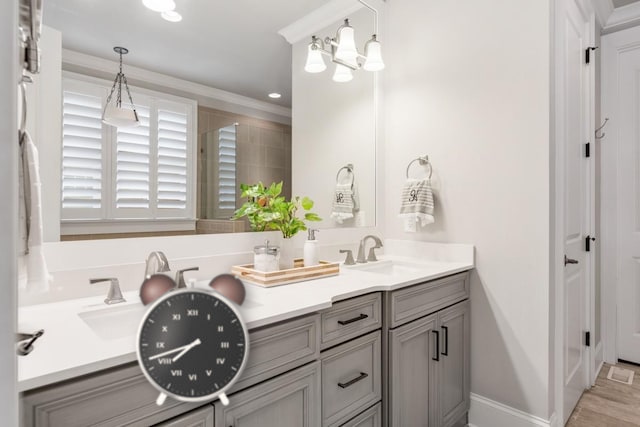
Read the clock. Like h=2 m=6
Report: h=7 m=42
